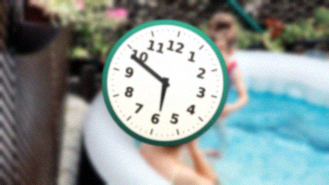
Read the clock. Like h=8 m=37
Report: h=5 m=49
